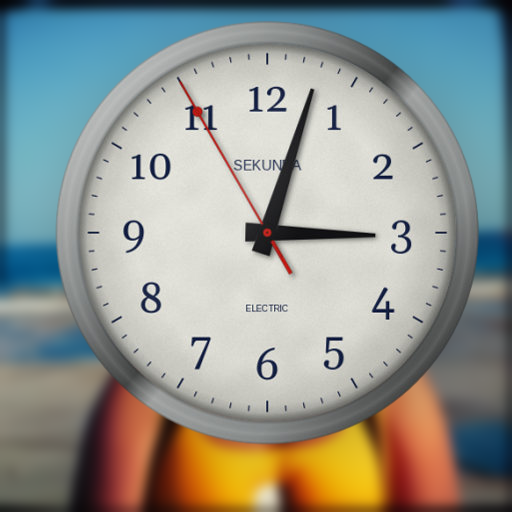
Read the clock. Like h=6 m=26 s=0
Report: h=3 m=2 s=55
